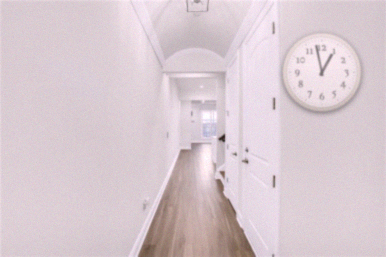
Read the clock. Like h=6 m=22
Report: h=12 m=58
